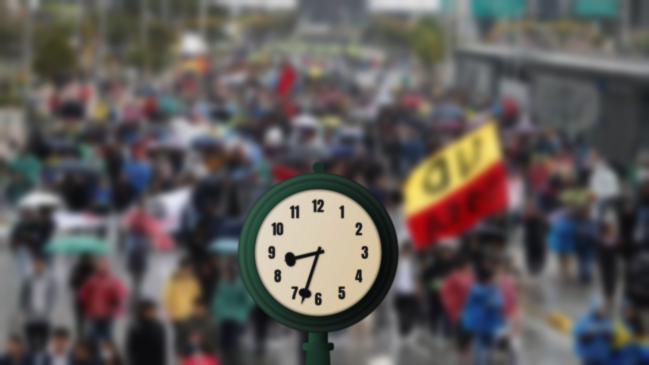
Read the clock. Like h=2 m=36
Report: h=8 m=33
